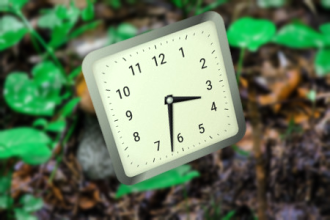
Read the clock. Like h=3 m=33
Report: h=3 m=32
